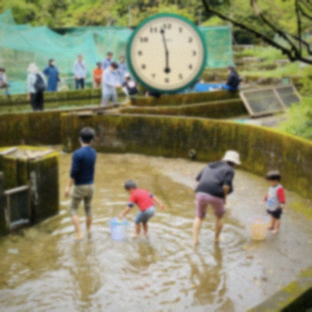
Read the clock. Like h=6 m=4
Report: h=5 m=58
